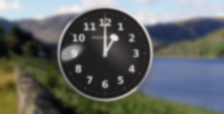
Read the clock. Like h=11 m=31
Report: h=1 m=0
